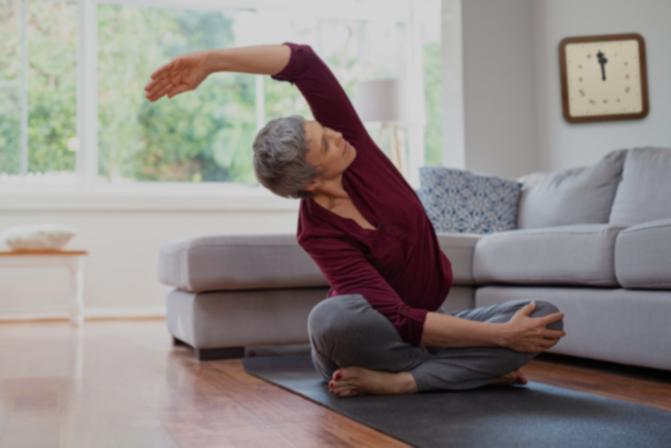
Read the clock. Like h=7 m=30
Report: h=11 m=59
